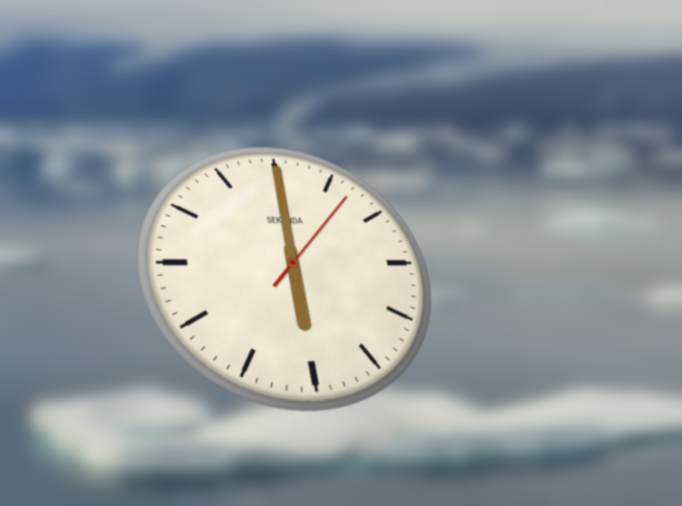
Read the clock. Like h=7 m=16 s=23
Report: h=6 m=0 s=7
